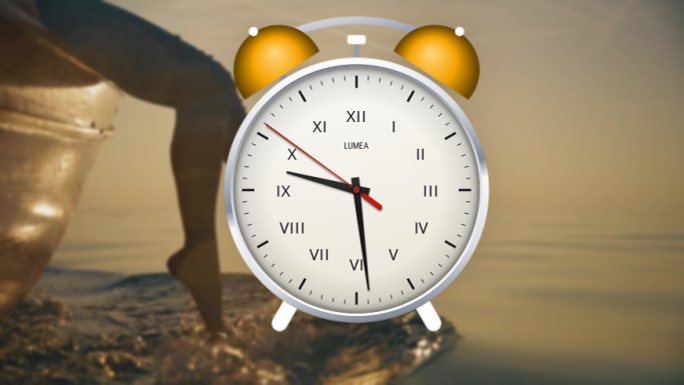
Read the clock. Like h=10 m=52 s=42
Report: h=9 m=28 s=51
